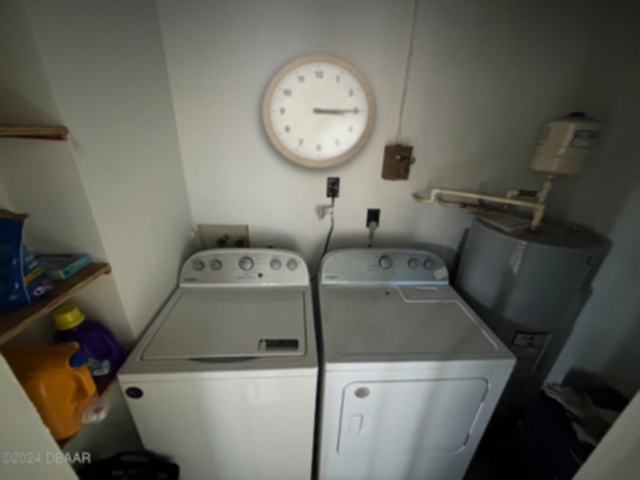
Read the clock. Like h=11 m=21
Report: h=3 m=15
